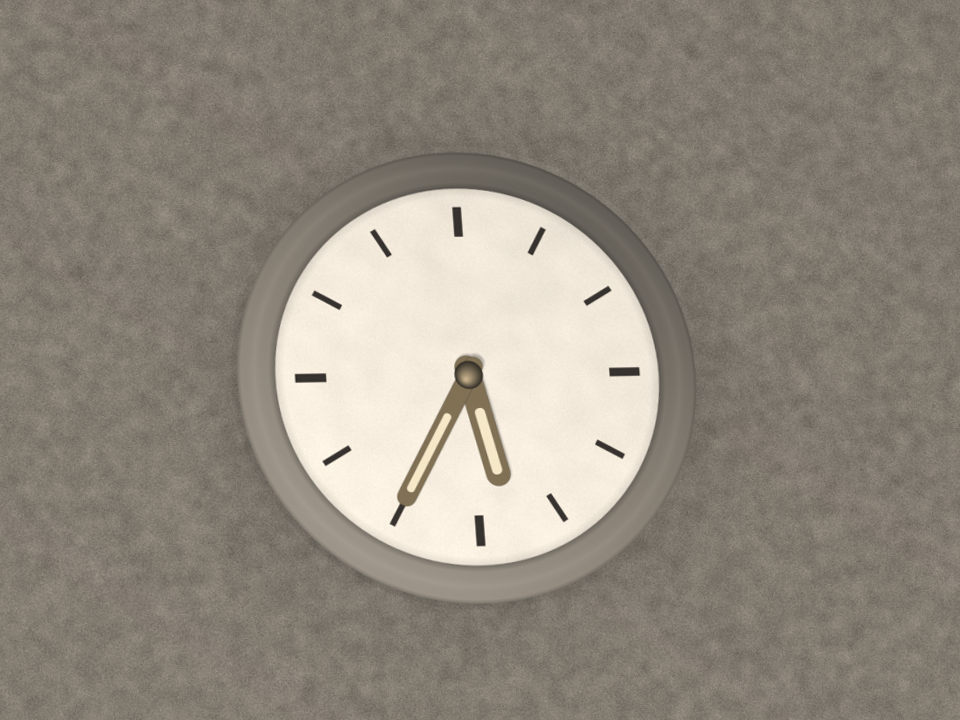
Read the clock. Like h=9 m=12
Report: h=5 m=35
